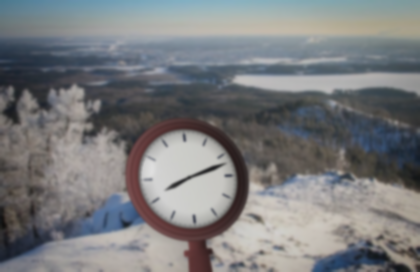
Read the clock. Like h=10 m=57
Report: h=8 m=12
